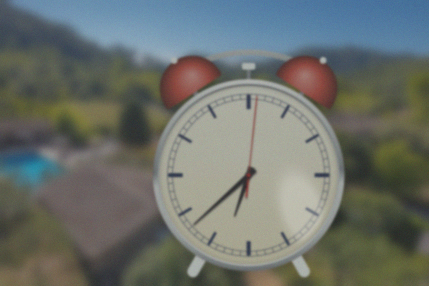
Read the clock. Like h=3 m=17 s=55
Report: h=6 m=38 s=1
